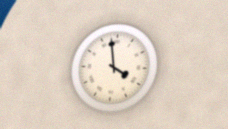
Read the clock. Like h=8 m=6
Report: h=3 m=58
